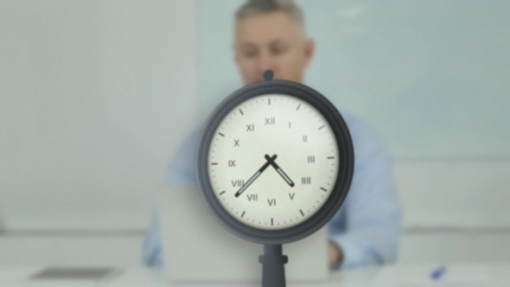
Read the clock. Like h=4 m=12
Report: h=4 m=38
